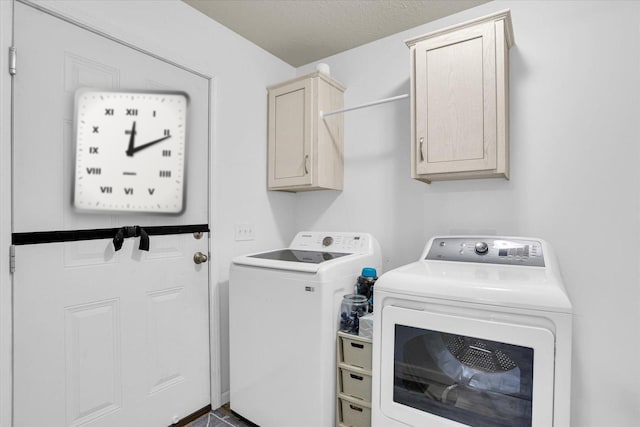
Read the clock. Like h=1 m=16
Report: h=12 m=11
